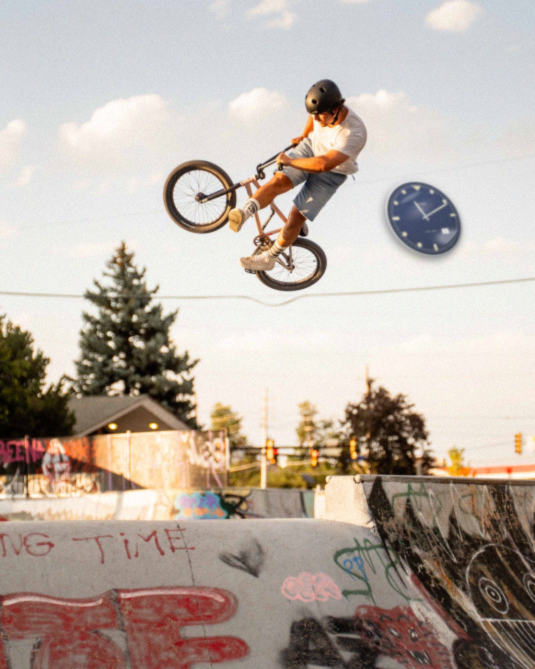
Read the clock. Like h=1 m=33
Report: h=11 m=11
